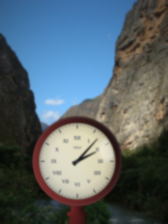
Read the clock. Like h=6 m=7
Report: h=2 m=7
